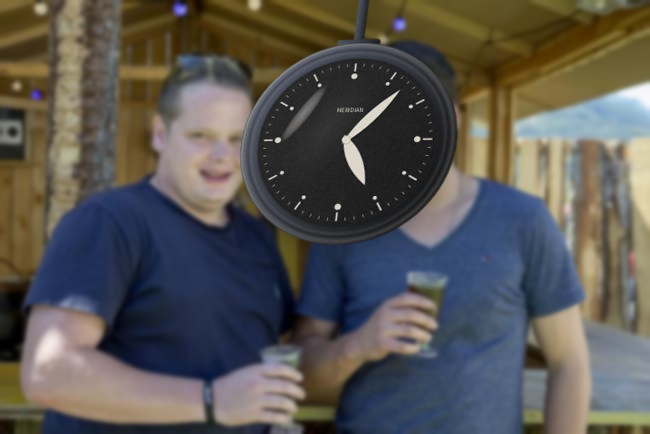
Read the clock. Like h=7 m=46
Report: h=5 m=7
